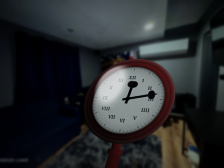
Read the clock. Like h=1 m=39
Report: h=12 m=13
